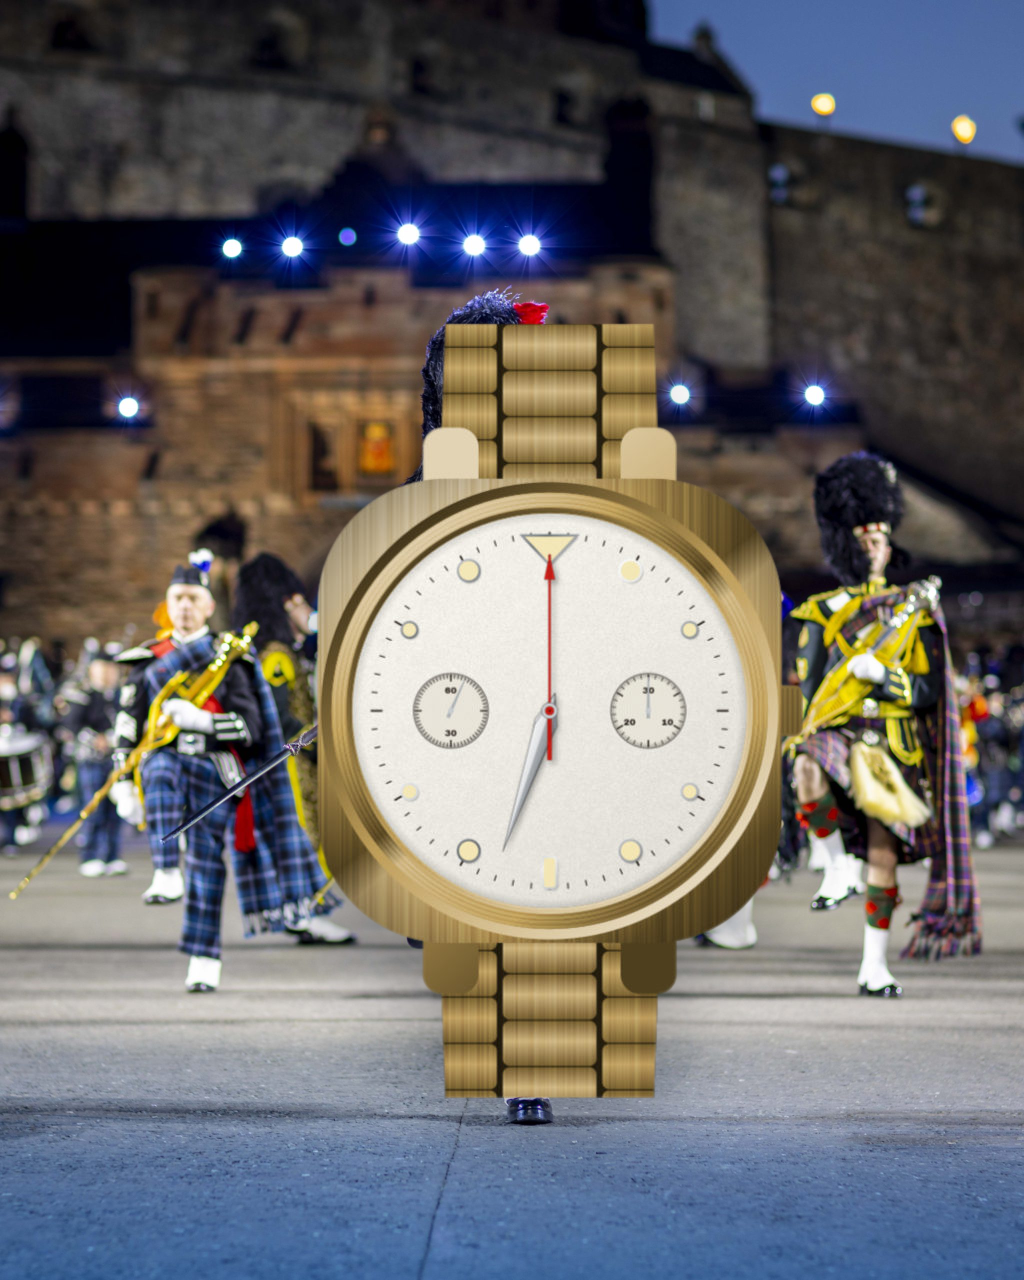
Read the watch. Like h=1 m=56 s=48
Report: h=6 m=33 s=4
